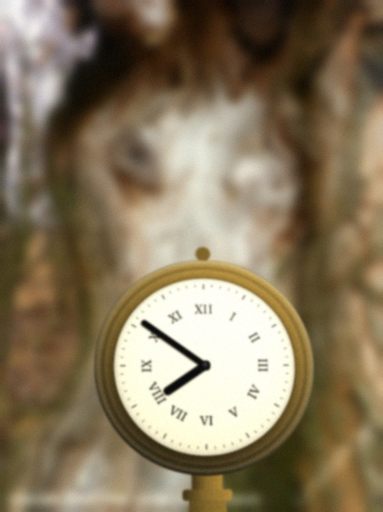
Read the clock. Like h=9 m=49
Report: h=7 m=51
